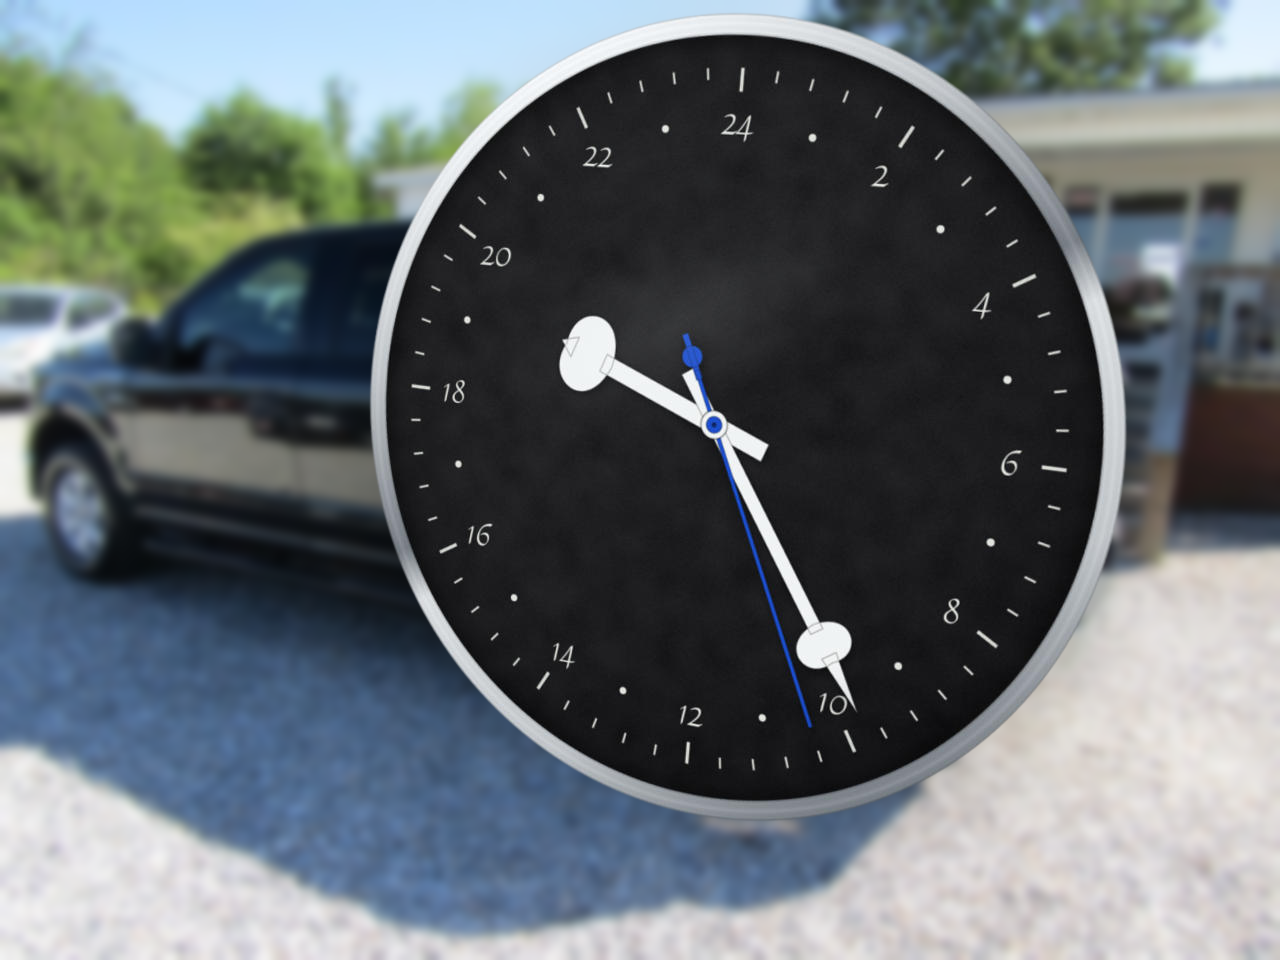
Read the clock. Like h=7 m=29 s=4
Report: h=19 m=24 s=26
